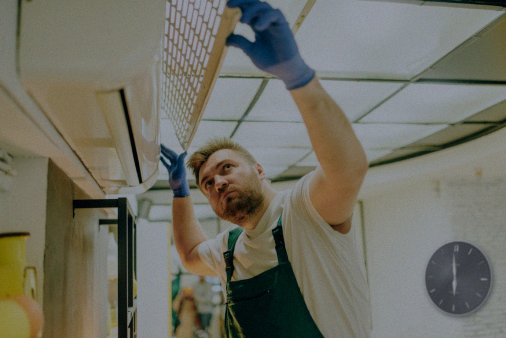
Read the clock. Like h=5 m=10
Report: h=5 m=59
